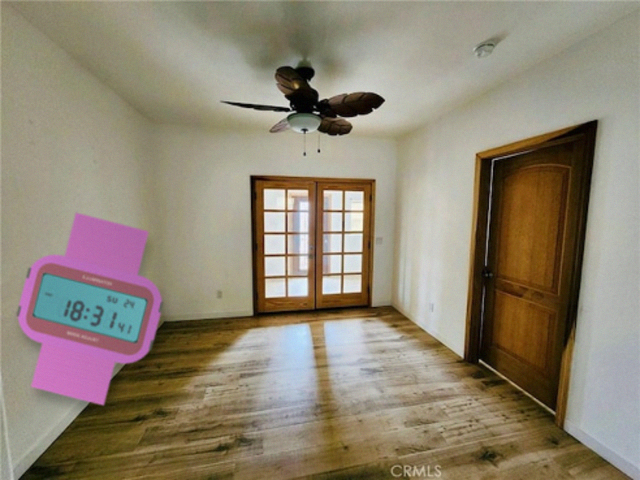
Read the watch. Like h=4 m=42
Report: h=18 m=31
